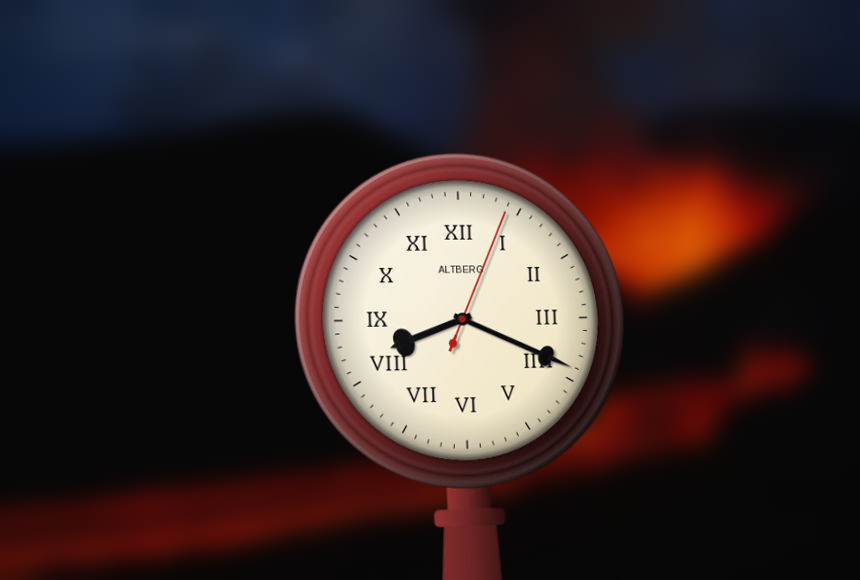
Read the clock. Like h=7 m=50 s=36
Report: h=8 m=19 s=4
